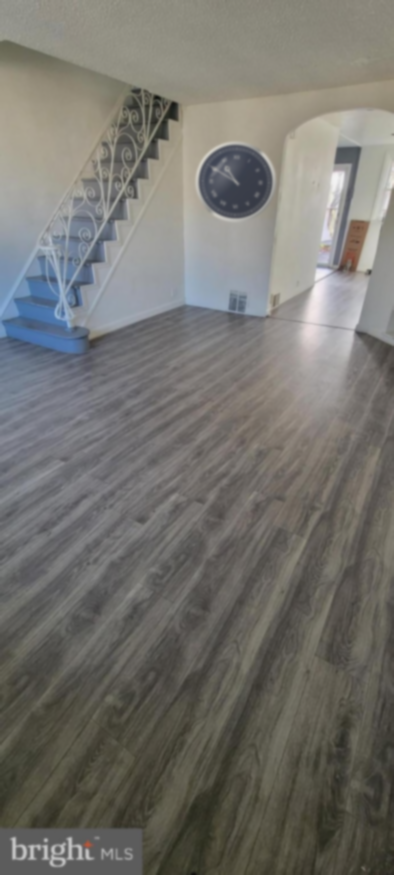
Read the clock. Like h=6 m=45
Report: h=10 m=50
